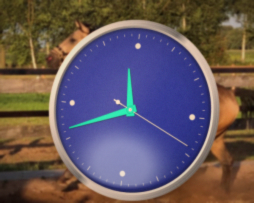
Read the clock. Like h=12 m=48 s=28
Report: h=11 m=41 s=19
